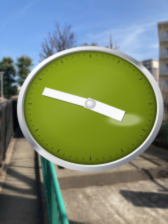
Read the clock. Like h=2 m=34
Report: h=3 m=48
